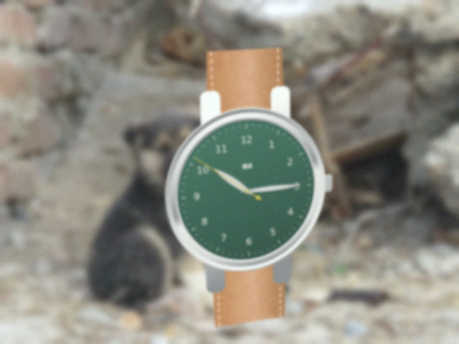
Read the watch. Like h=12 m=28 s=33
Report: h=10 m=14 s=51
